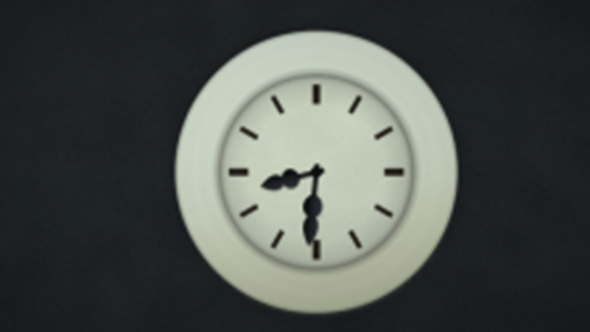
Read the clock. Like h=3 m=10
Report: h=8 m=31
